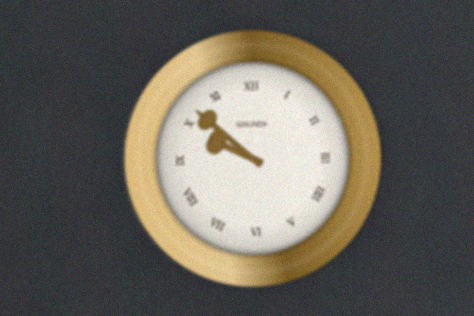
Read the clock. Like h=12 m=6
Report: h=9 m=52
